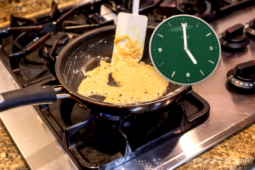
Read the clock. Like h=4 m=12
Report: h=5 m=0
